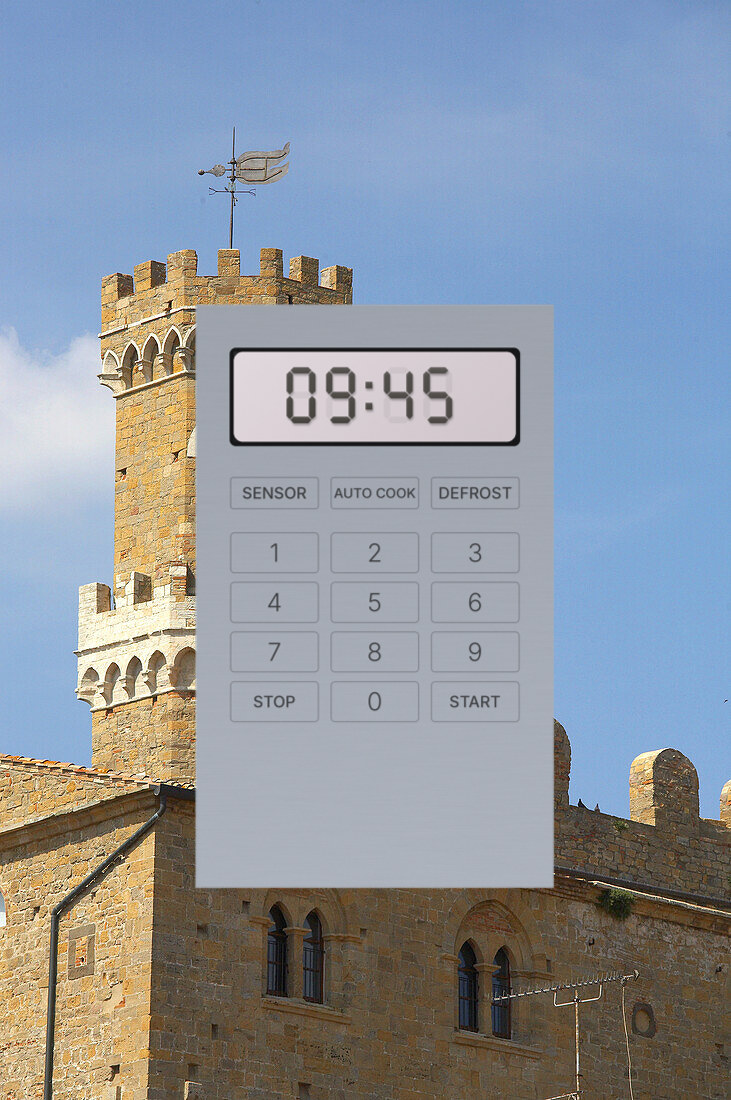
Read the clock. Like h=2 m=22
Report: h=9 m=45
